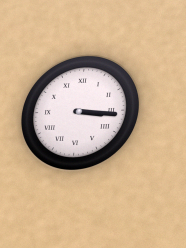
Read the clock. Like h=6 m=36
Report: h=3 m=16
